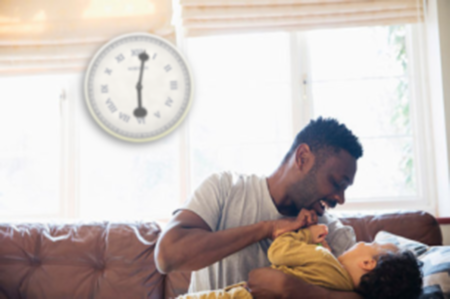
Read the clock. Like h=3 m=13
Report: h=6 m=2
